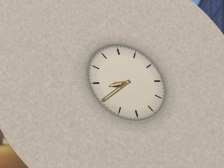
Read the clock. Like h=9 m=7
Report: h=8 m=40
